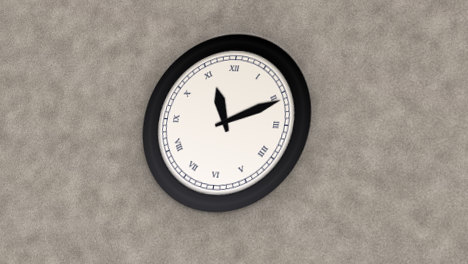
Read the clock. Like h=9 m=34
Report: h=11 m=11
